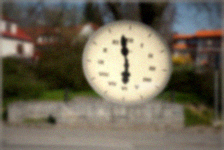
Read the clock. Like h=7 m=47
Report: h=5 m=58
